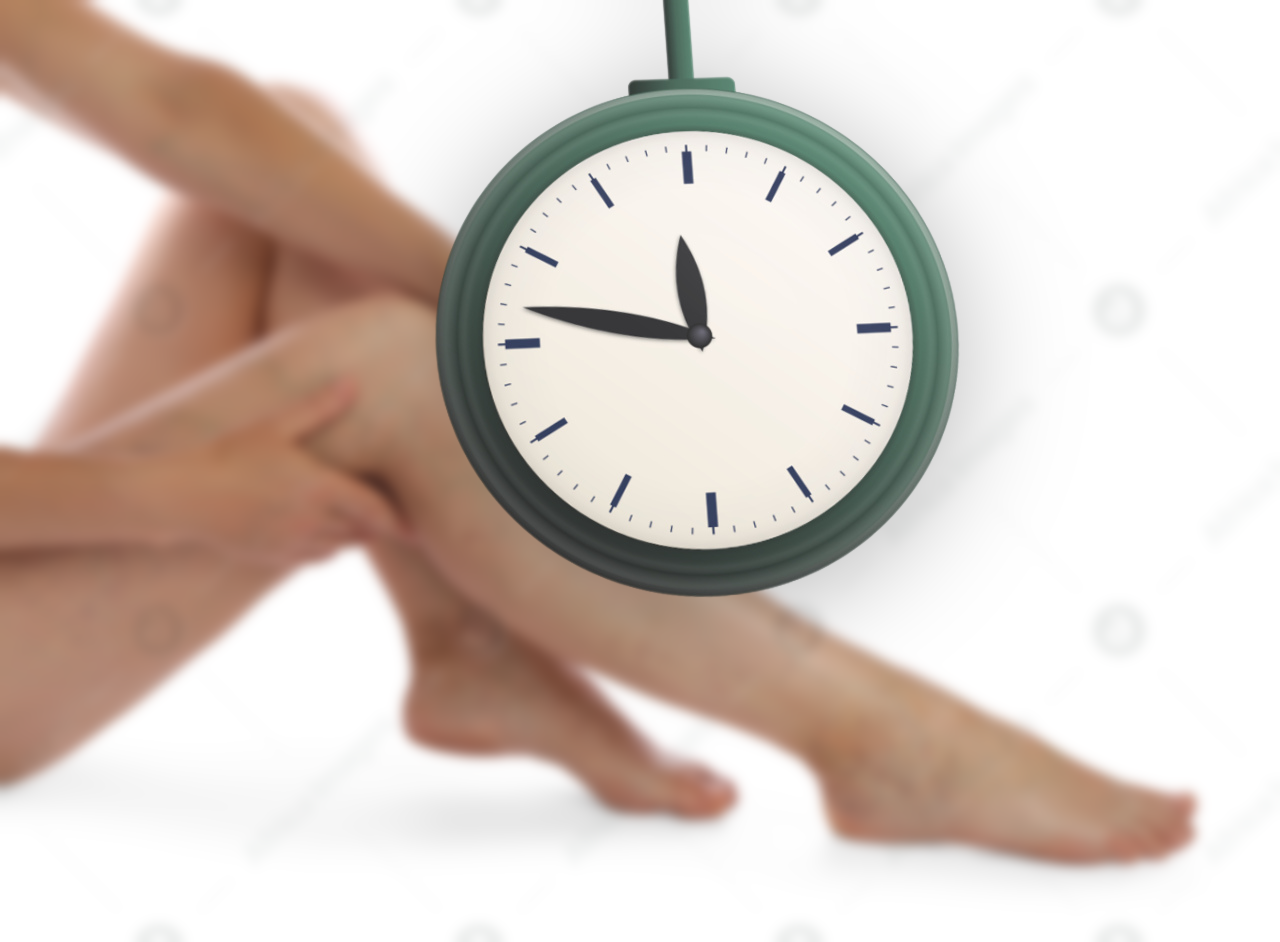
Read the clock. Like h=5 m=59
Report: h=11 m=47
